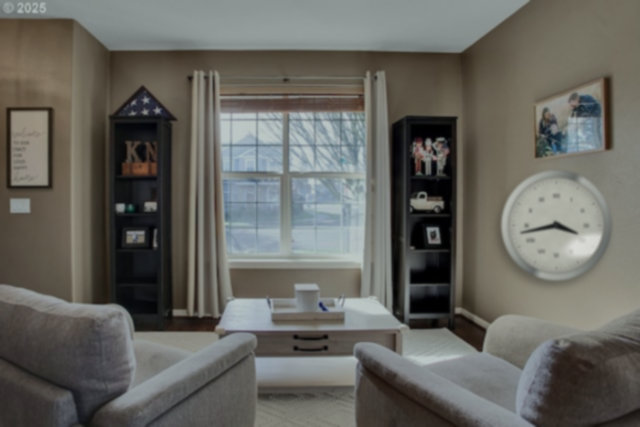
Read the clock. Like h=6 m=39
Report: h=3 m=43
